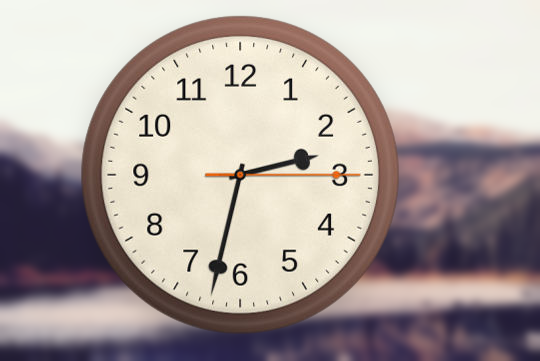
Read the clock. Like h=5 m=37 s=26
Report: h=2 m=32 s=15
